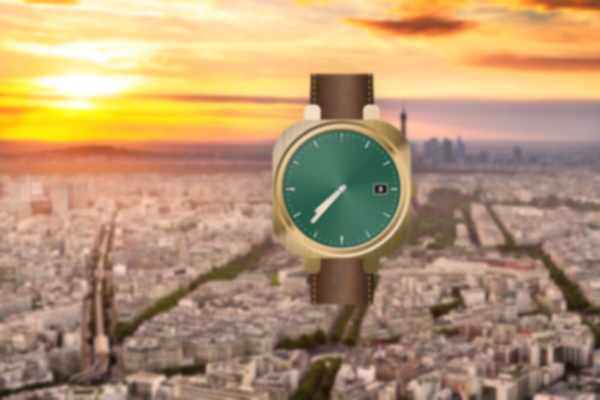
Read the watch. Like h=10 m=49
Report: h=7 m=37
